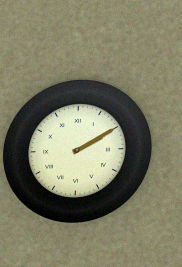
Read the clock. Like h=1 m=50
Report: h=2 m=10
